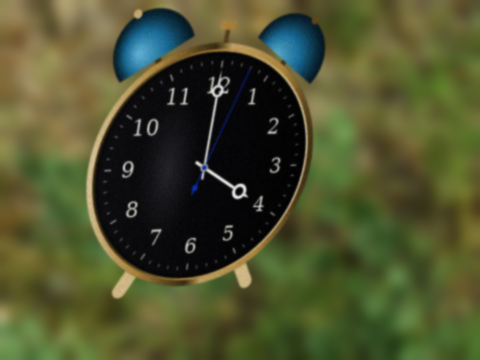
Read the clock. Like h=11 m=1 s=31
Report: h=4 m=0 s=3
